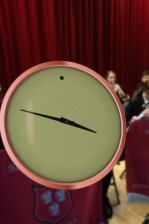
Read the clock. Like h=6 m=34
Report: h=3 m=48
